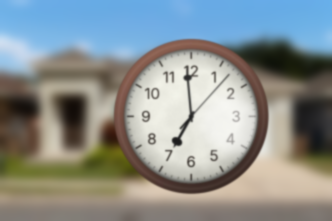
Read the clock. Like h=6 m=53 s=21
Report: h=6 m=59 s=7
